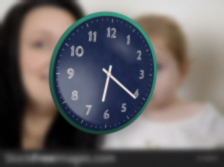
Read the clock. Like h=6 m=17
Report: h=6 m=21
